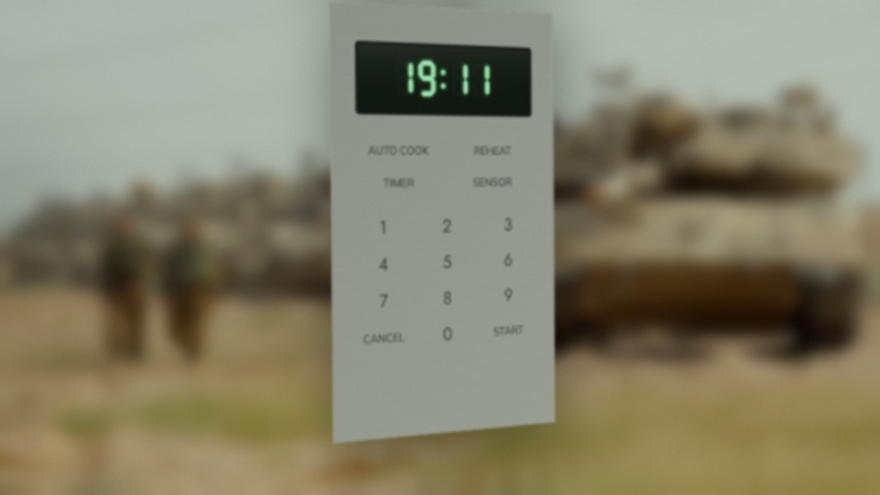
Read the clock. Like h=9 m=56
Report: h=19 m=11
